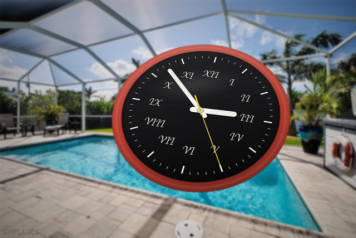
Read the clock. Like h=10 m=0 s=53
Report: h=2 m=52 s=25
